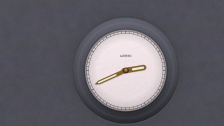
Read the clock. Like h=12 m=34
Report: h=2 m=41
